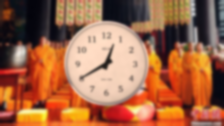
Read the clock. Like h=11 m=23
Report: h=12 m=40
